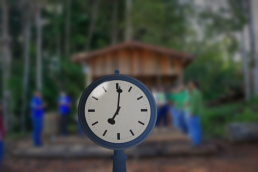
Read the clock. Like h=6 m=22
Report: h=7 m=1
